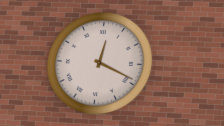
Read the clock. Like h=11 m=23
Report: h=12 m=19
